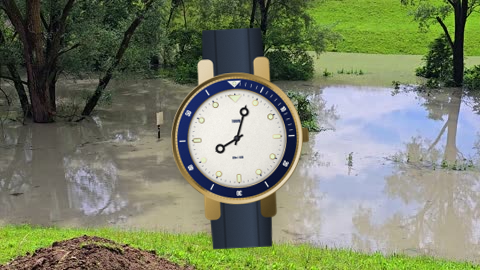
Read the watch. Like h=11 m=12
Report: h=8 m=3
